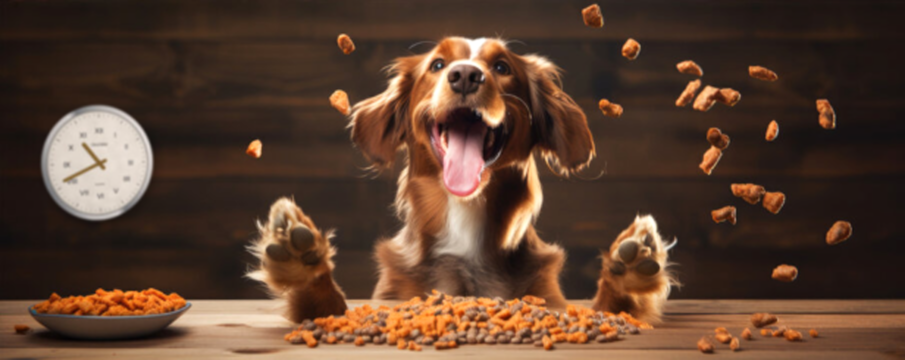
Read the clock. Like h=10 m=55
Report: h=10 m=41
